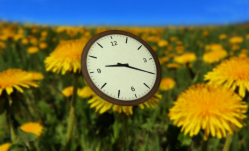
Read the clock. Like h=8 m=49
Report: h=9 m=20
